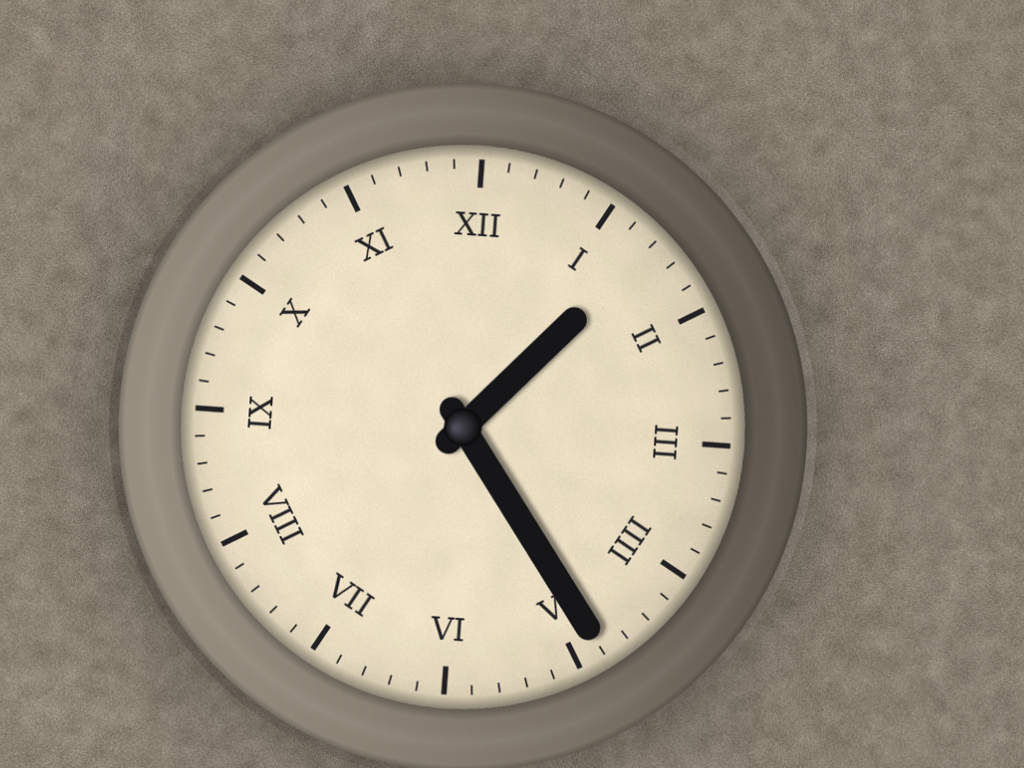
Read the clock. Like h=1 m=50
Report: h=1 m=24
